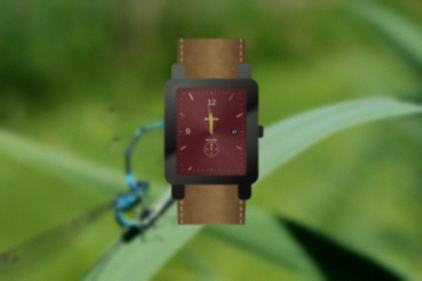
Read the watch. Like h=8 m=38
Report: h=11 m=59
